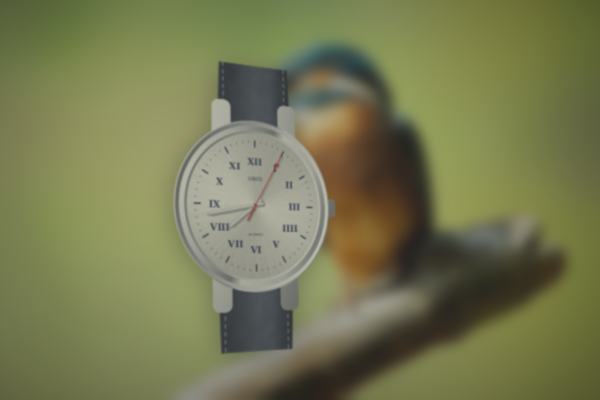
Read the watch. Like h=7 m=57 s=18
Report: h=7 m=43 s=5
